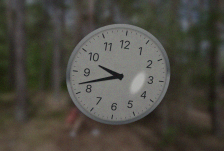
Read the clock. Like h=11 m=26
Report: h=9 m=42
